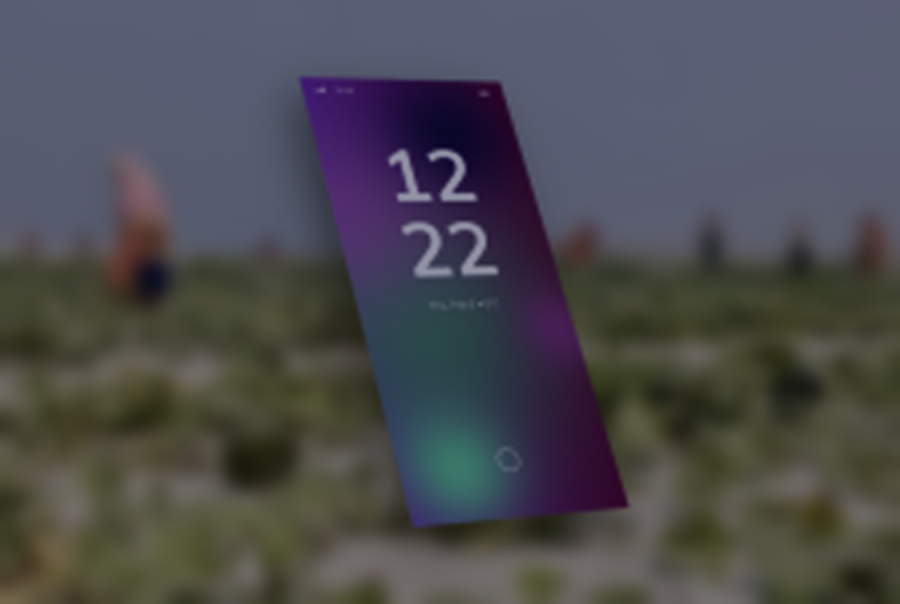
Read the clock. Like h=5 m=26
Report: h=12 m=22
